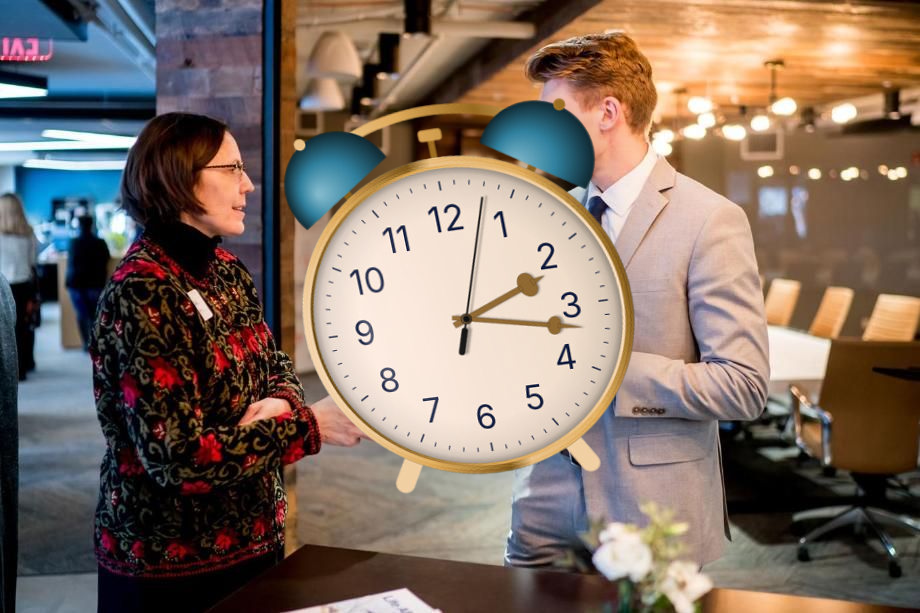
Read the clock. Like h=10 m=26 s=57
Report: h=2 m=17 s=3
